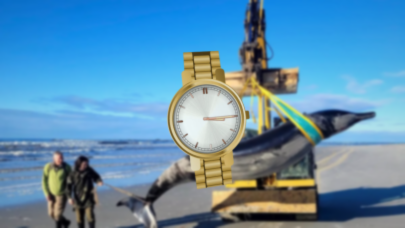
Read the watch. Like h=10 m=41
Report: h=3 m=15
